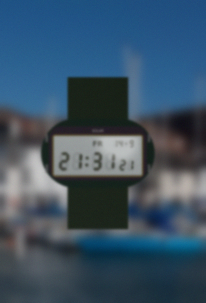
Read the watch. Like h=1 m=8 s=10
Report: h=21 m=31 s=21
